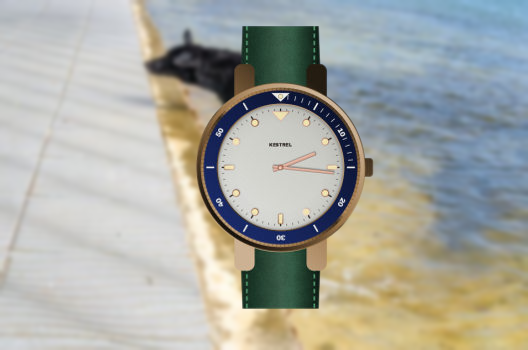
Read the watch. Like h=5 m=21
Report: h=2 m=16
